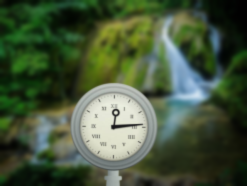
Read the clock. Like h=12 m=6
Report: h=12 m=14
